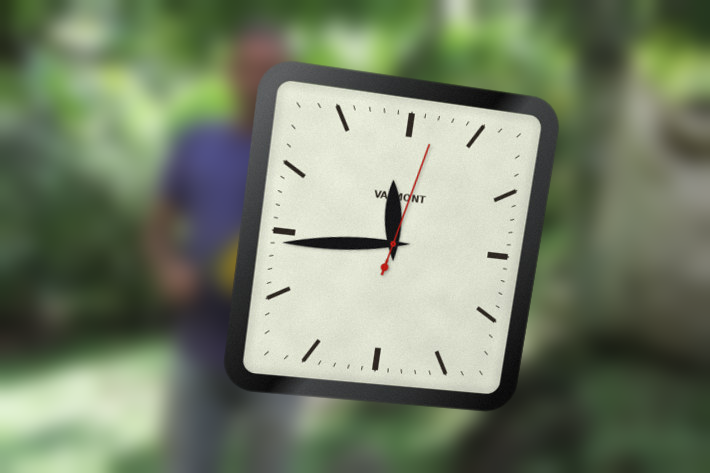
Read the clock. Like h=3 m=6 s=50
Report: h=11 m=44 s=2
